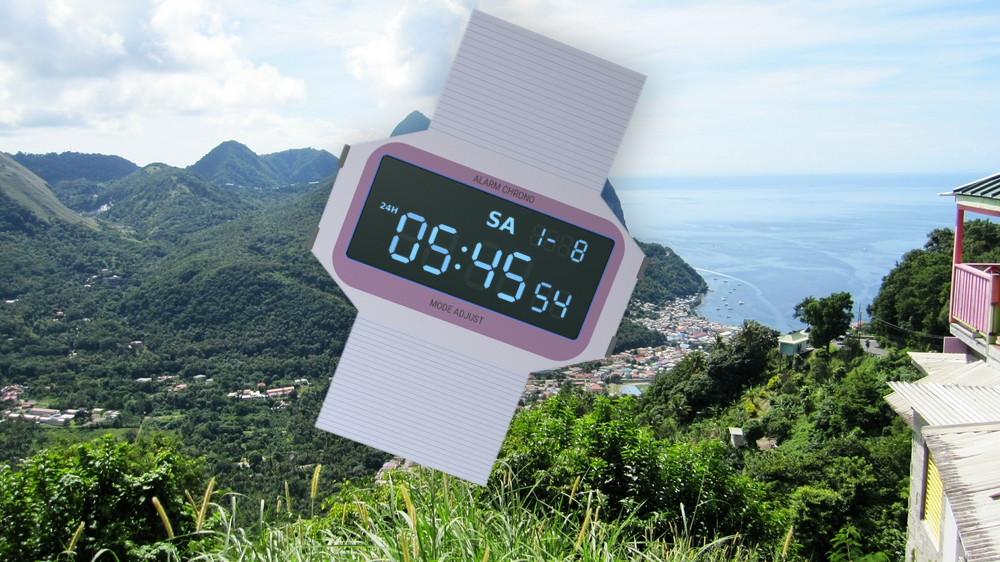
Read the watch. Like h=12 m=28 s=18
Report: h=5 m=45 s=54
